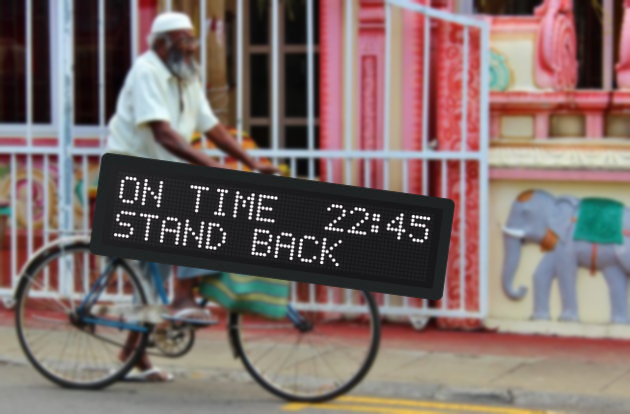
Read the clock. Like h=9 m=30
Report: h=22 m=45
